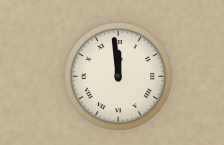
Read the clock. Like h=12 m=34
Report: h=11 m=59
